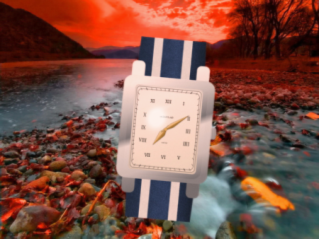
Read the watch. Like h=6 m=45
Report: h=7 m=9
